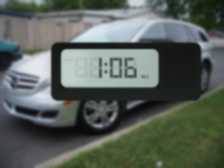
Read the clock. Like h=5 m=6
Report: h=1 m=6
